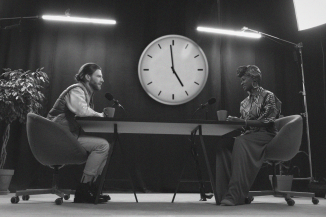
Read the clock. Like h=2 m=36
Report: h=4 m=59
